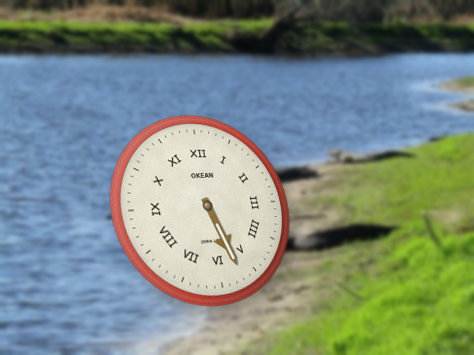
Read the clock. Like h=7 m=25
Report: h=5 m=27
